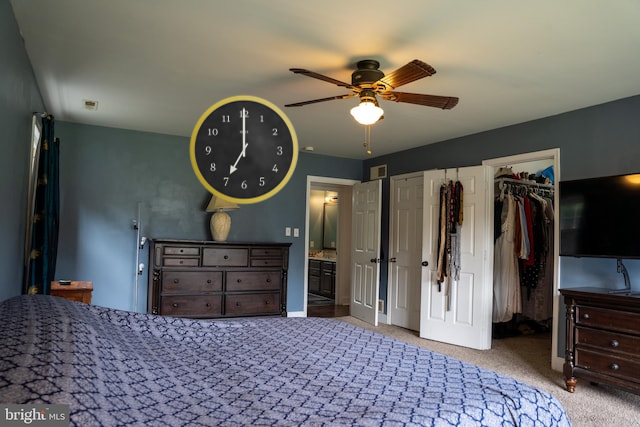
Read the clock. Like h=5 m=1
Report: h=7 m=0
